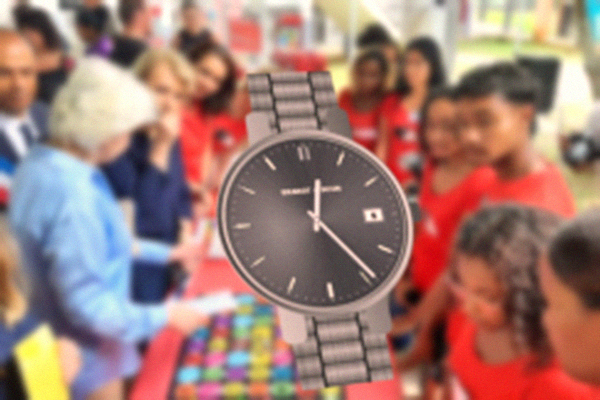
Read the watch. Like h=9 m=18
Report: h=12 m=24
